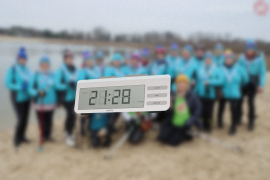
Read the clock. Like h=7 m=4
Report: h=21 m=28
